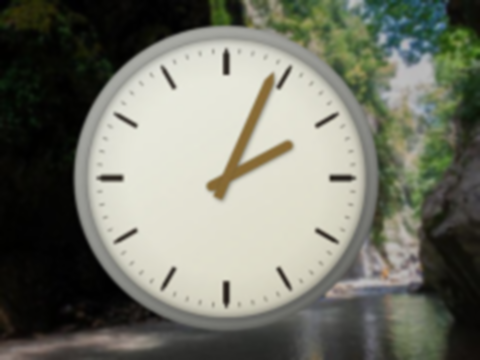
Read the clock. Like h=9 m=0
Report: h=2 m=4
